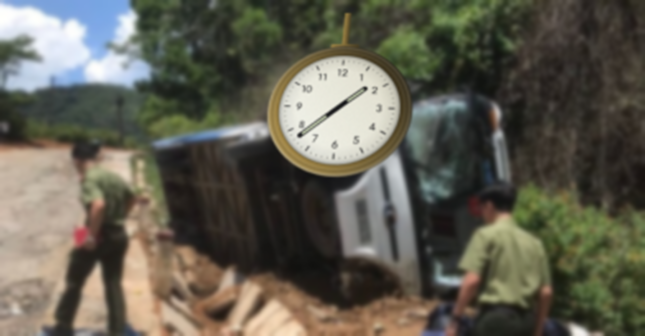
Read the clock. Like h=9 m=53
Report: h=1 m=38
